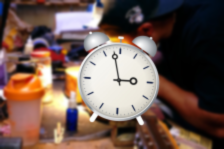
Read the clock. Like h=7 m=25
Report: h=2 m=58
